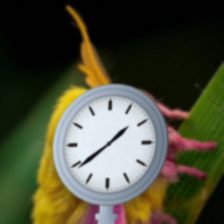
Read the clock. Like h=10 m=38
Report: h=1 m=39
